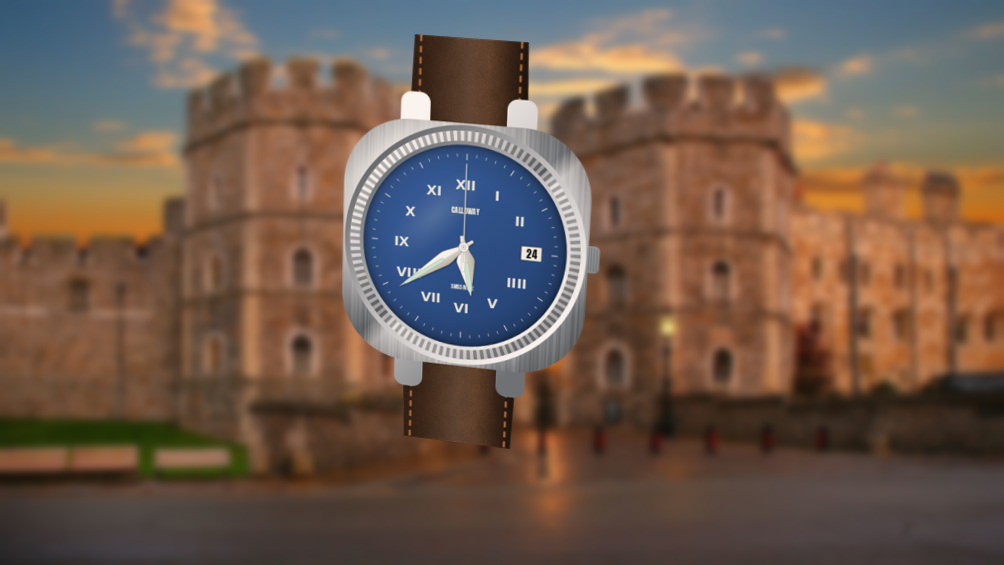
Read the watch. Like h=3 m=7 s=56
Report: h=5 m=39 s=0
